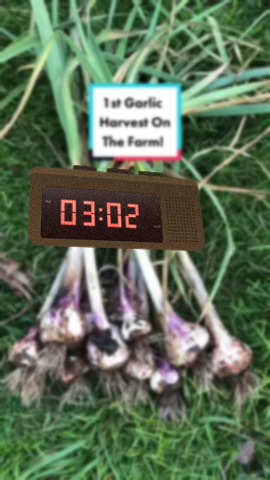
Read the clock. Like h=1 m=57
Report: h=3 m=2
